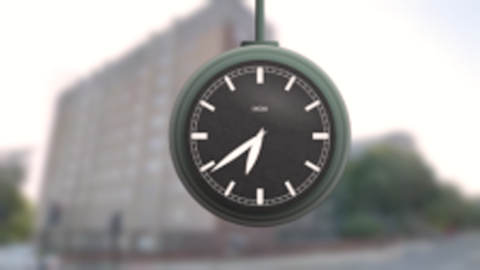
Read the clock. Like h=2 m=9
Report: h=6 m=39
